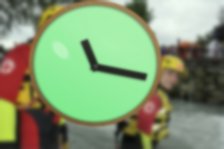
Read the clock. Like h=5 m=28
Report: h=11 m=17
